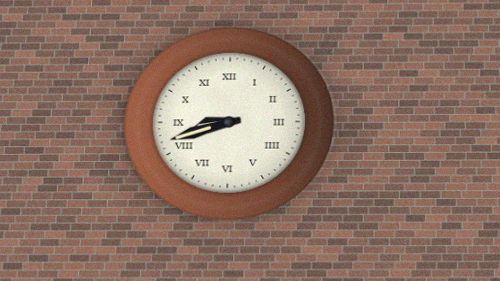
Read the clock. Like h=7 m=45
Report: h=8 m=42
